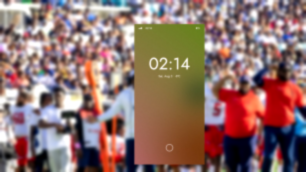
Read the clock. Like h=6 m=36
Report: h=2 m=14
